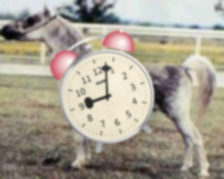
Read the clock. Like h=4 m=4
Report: h=9 m=3
